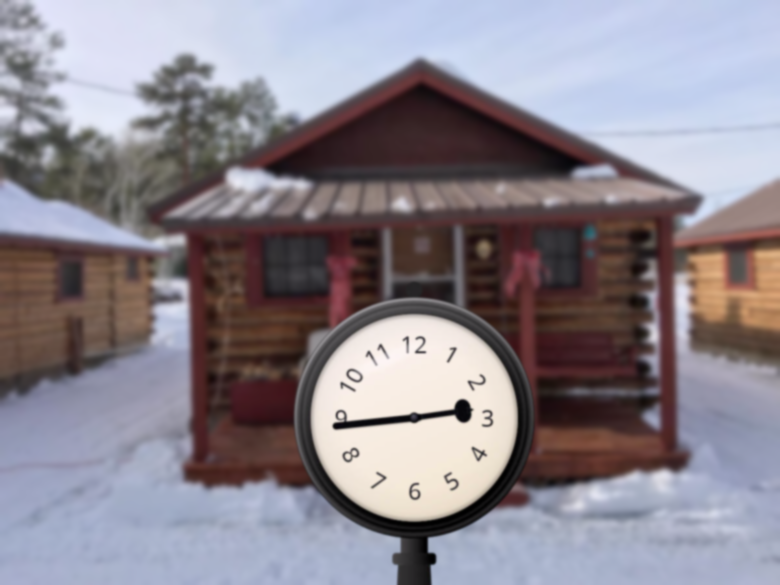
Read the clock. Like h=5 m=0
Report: h=2 m=44
